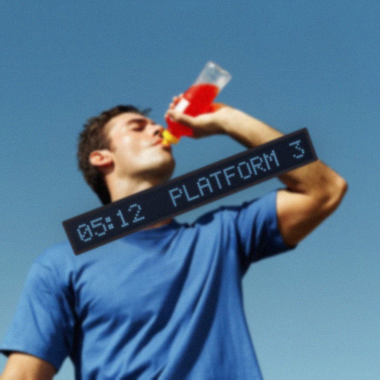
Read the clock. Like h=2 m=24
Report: h=5 m=12
